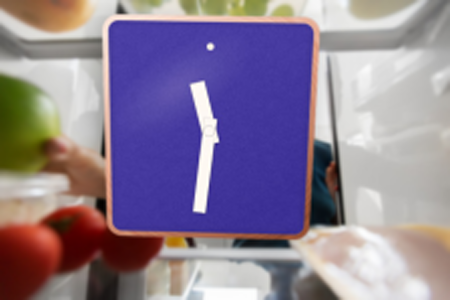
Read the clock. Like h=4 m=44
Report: h=11 m=31
